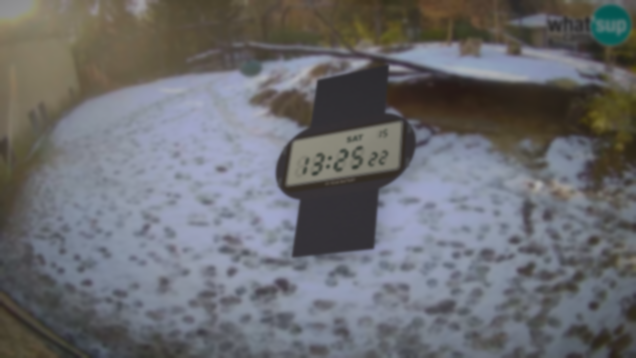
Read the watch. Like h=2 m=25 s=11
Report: h=13 m=25 s=22
